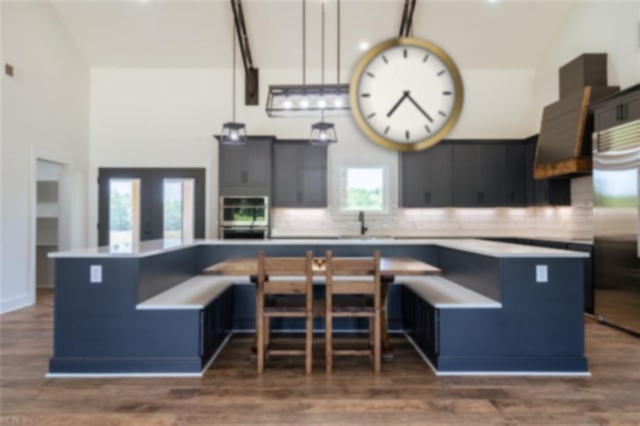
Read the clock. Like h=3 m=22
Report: h=7 m=23
